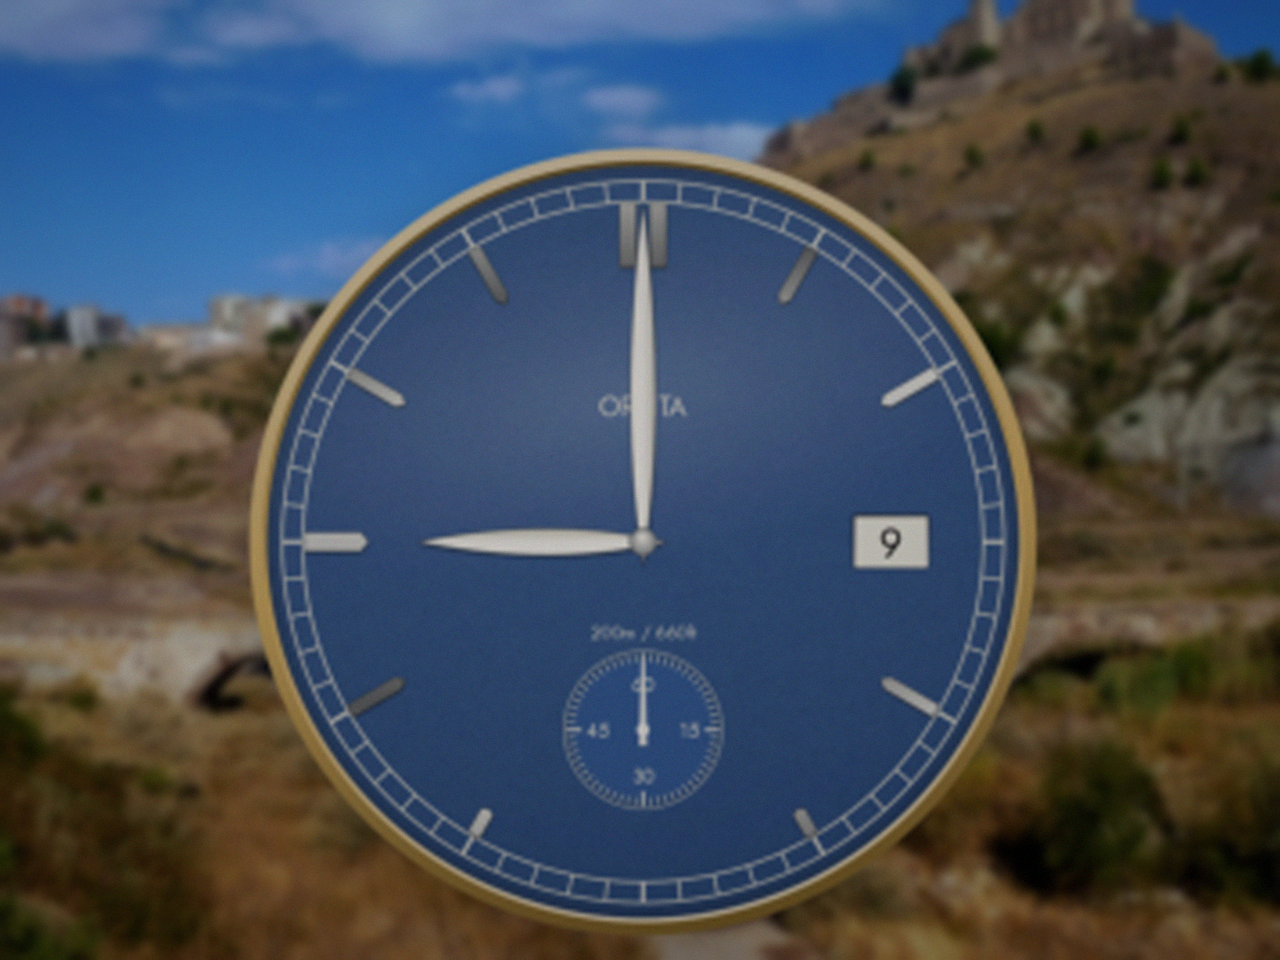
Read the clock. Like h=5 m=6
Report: h=9 m=0
